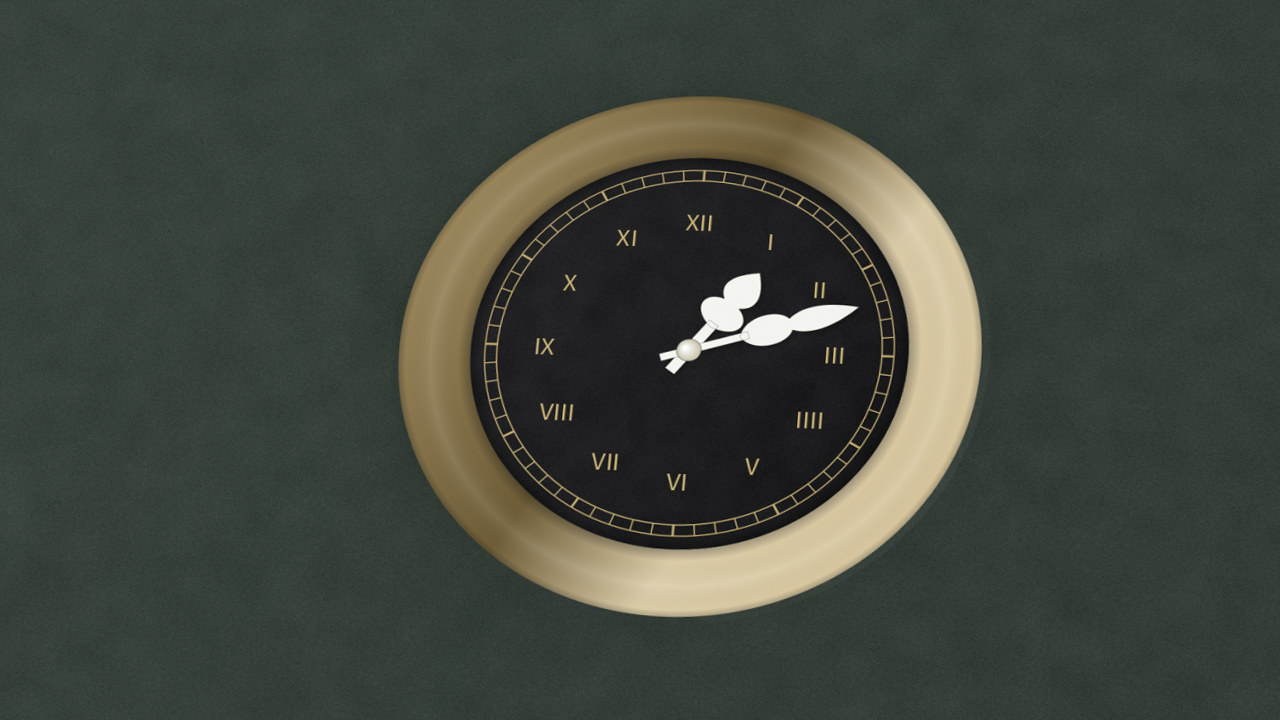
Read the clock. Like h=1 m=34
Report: h=1 m=12
